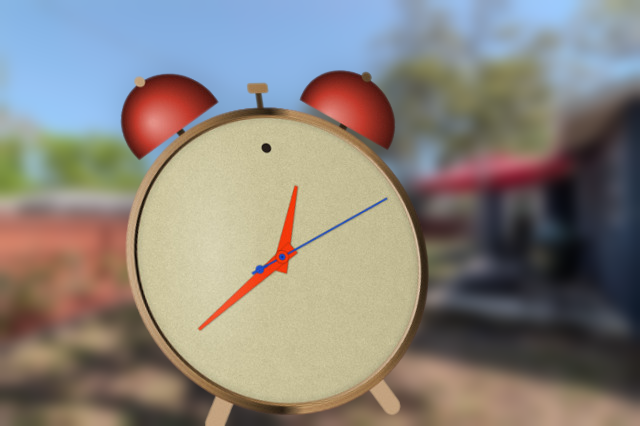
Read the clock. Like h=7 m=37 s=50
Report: h=12 m=39 s=11
